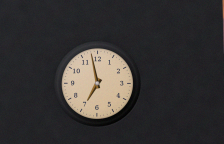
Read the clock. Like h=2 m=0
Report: h=6 m=58
